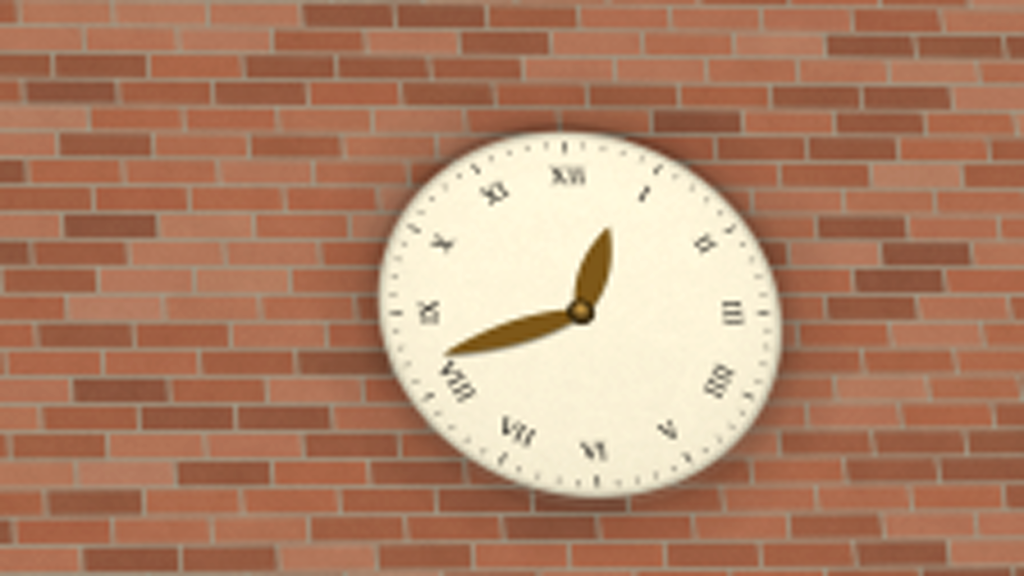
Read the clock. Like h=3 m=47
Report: h=12 m=42
